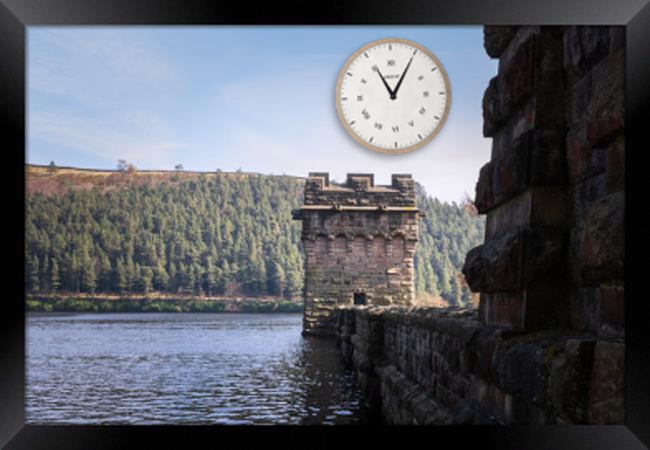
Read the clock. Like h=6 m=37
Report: h=11 m=5
